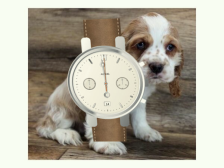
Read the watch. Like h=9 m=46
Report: h=5 m=59
